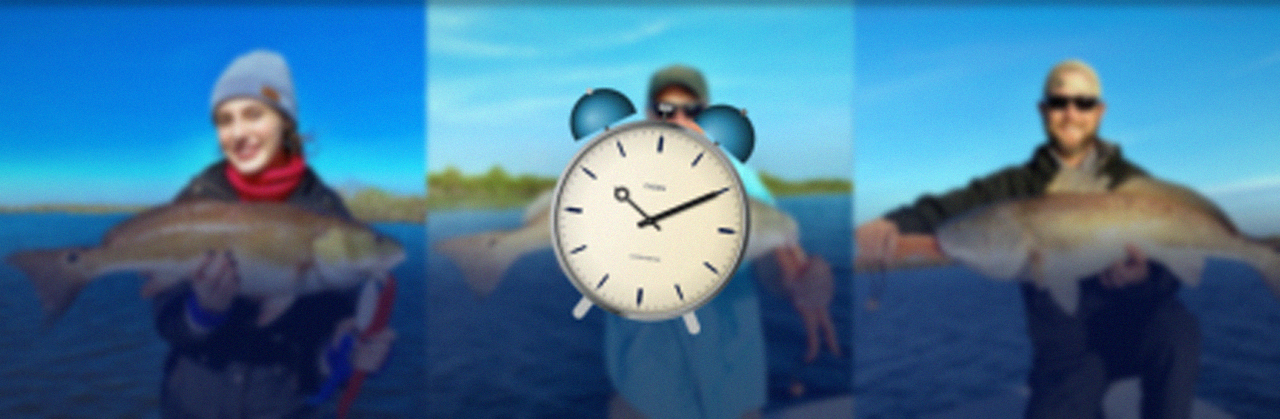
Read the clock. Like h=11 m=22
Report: h=10 m=10
